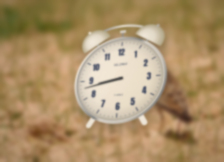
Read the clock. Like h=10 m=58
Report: h=8 m=43
